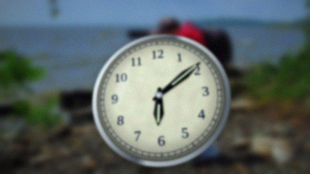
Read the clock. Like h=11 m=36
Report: h=6 m=9
